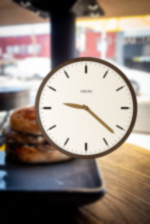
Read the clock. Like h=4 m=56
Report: h=9 m=22
